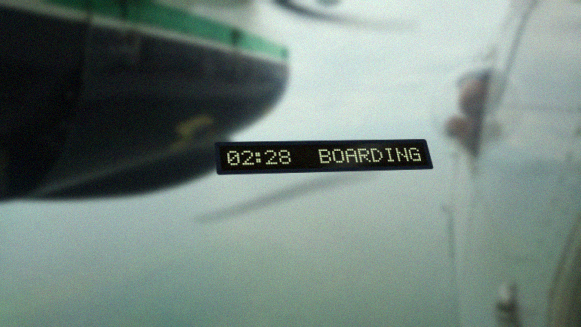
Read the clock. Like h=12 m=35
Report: h=2 m=28
